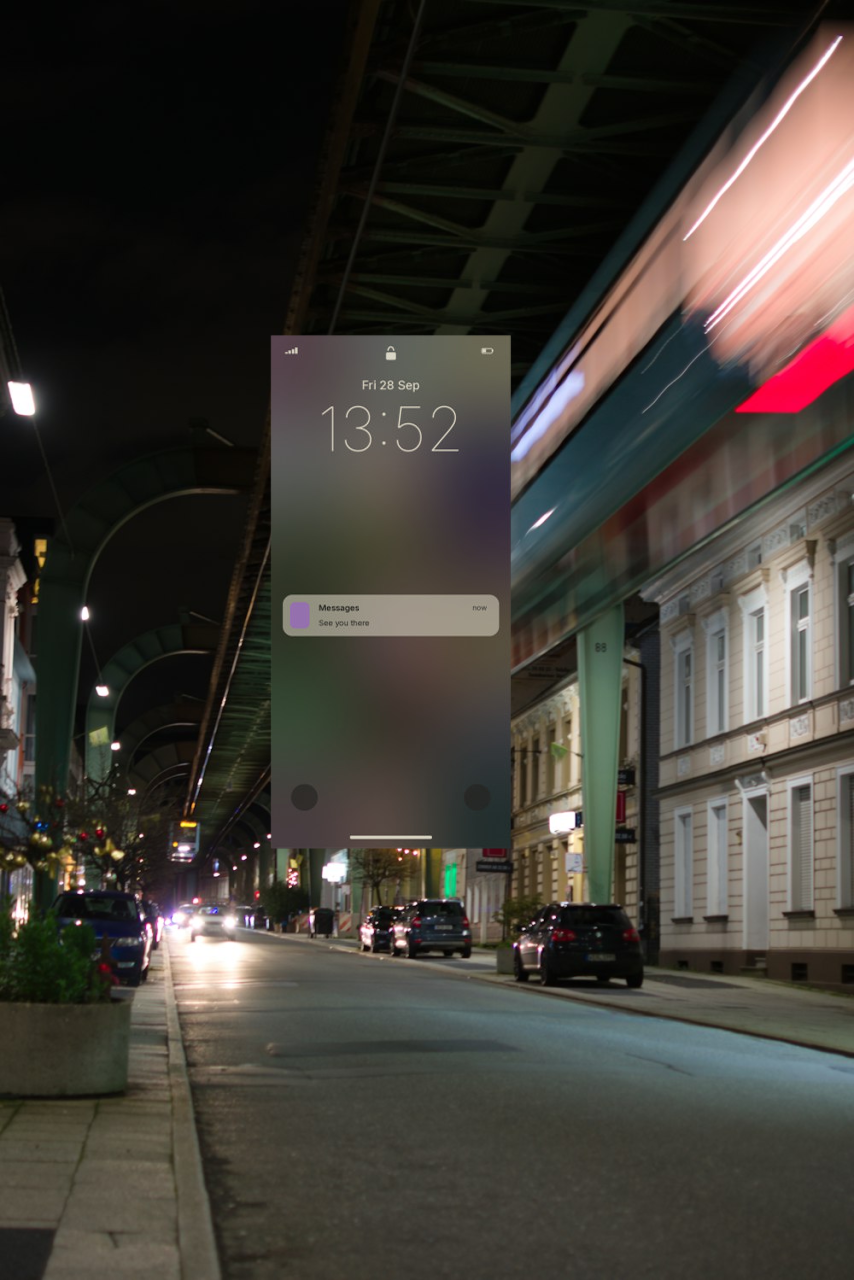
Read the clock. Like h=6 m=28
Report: h=13 m=52
